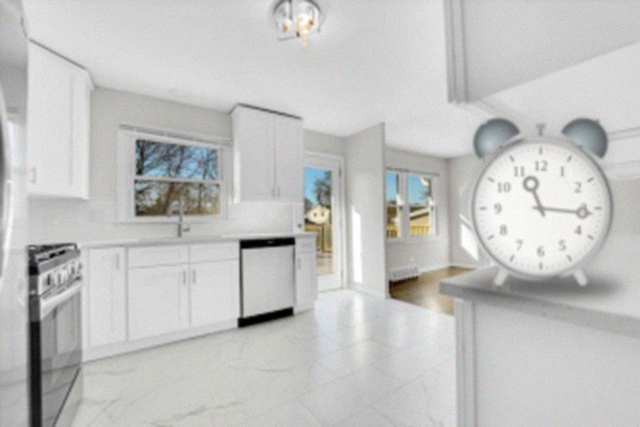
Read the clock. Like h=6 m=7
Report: h=11 m=16
